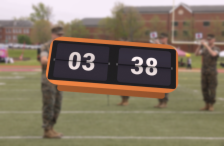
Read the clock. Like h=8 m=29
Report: h=3 m=38
